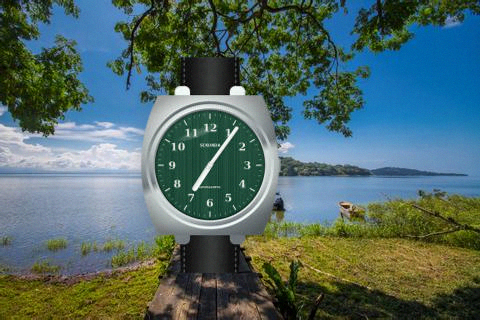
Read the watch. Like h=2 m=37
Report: h=7 m=6
